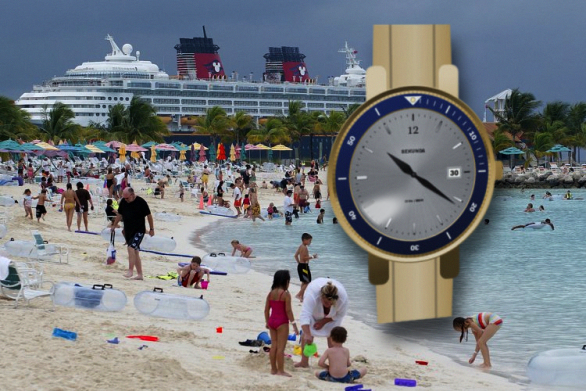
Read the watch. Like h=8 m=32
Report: h=10 m=21
